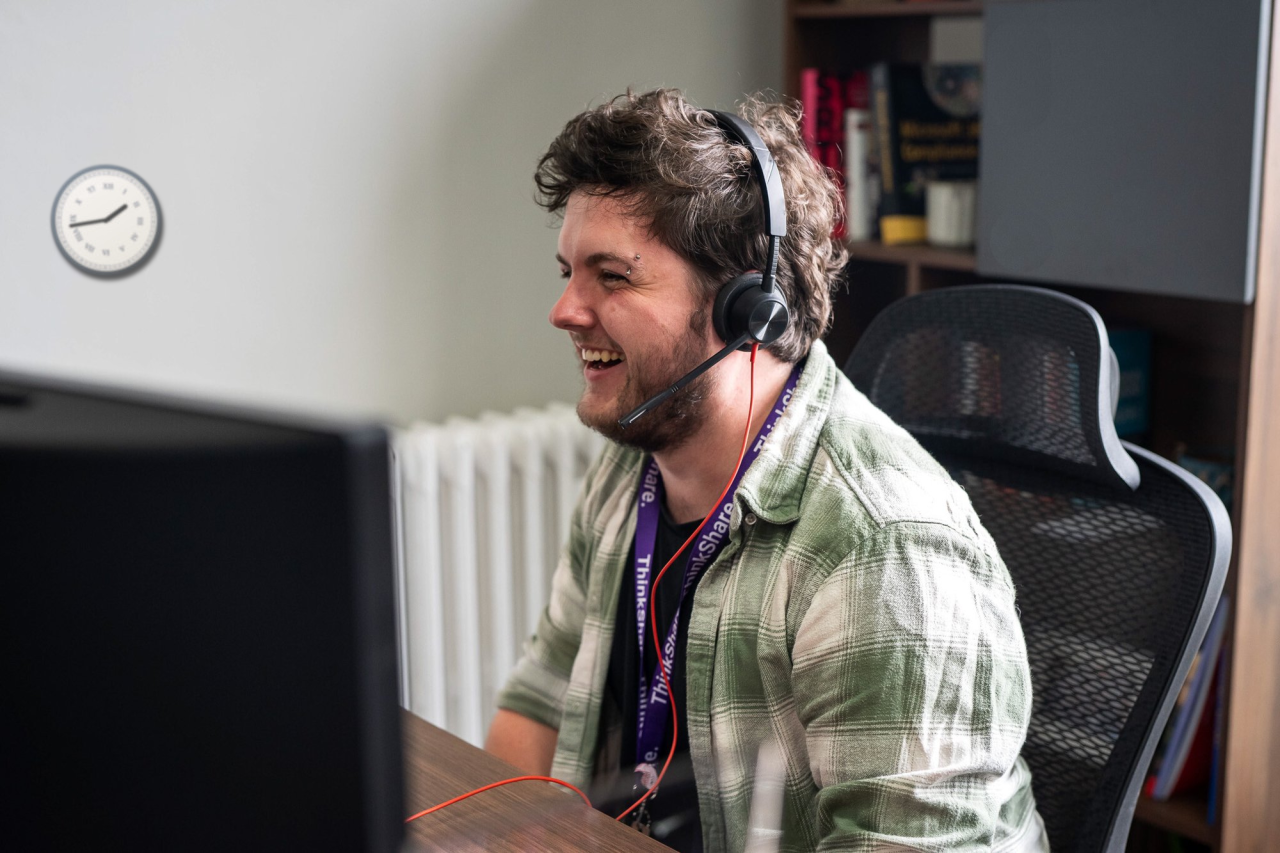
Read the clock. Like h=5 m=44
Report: h=1 m=43
